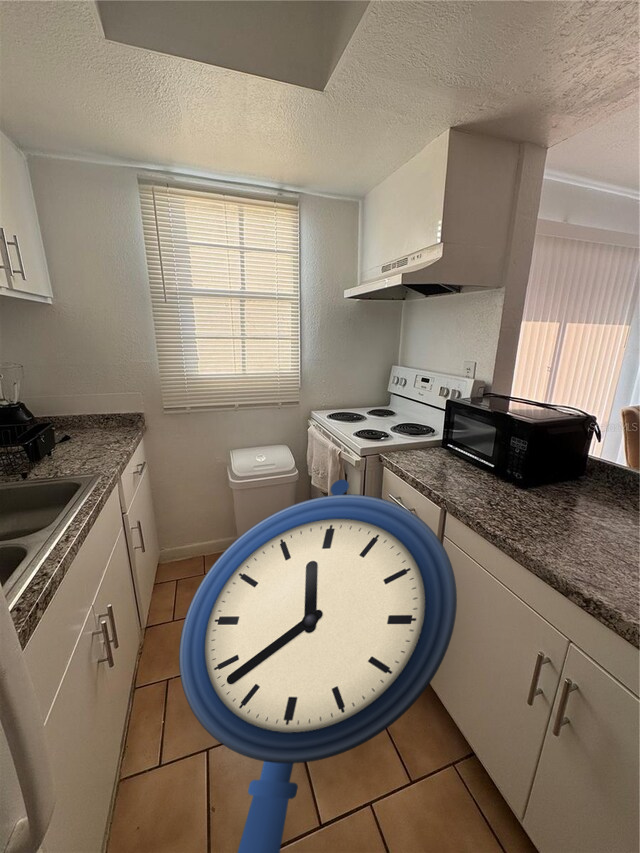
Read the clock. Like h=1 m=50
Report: h=11 m=38
